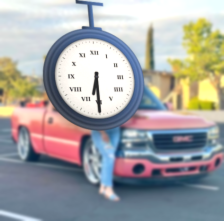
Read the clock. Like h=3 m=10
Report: h=6 m=30
